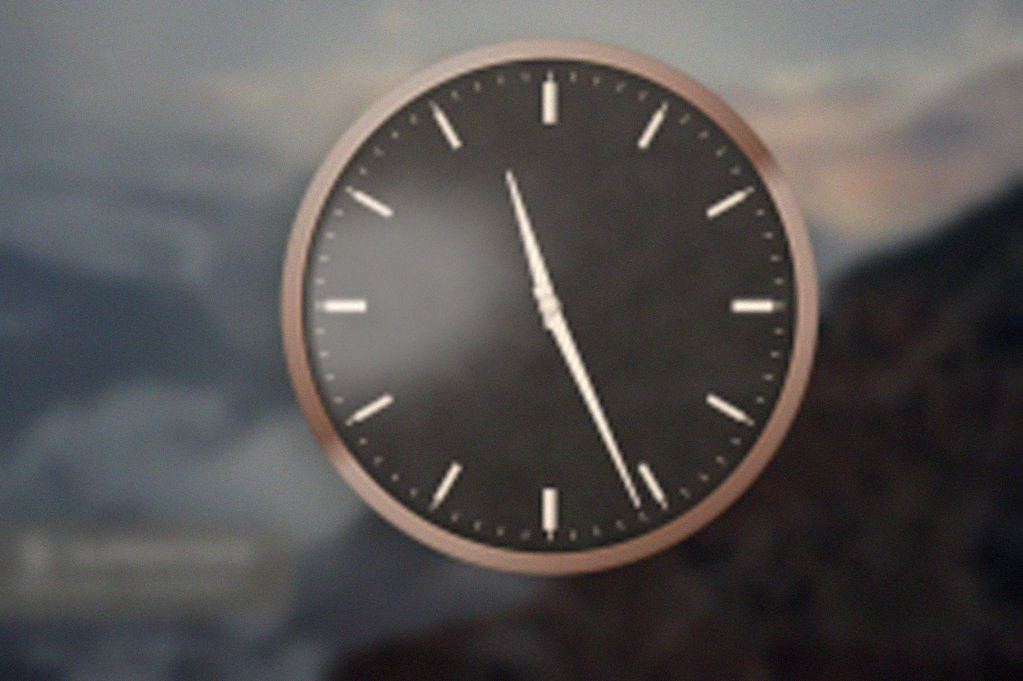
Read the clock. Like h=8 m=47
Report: h=11 m=26
